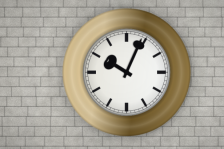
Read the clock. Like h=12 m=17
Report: h=10 m=4
